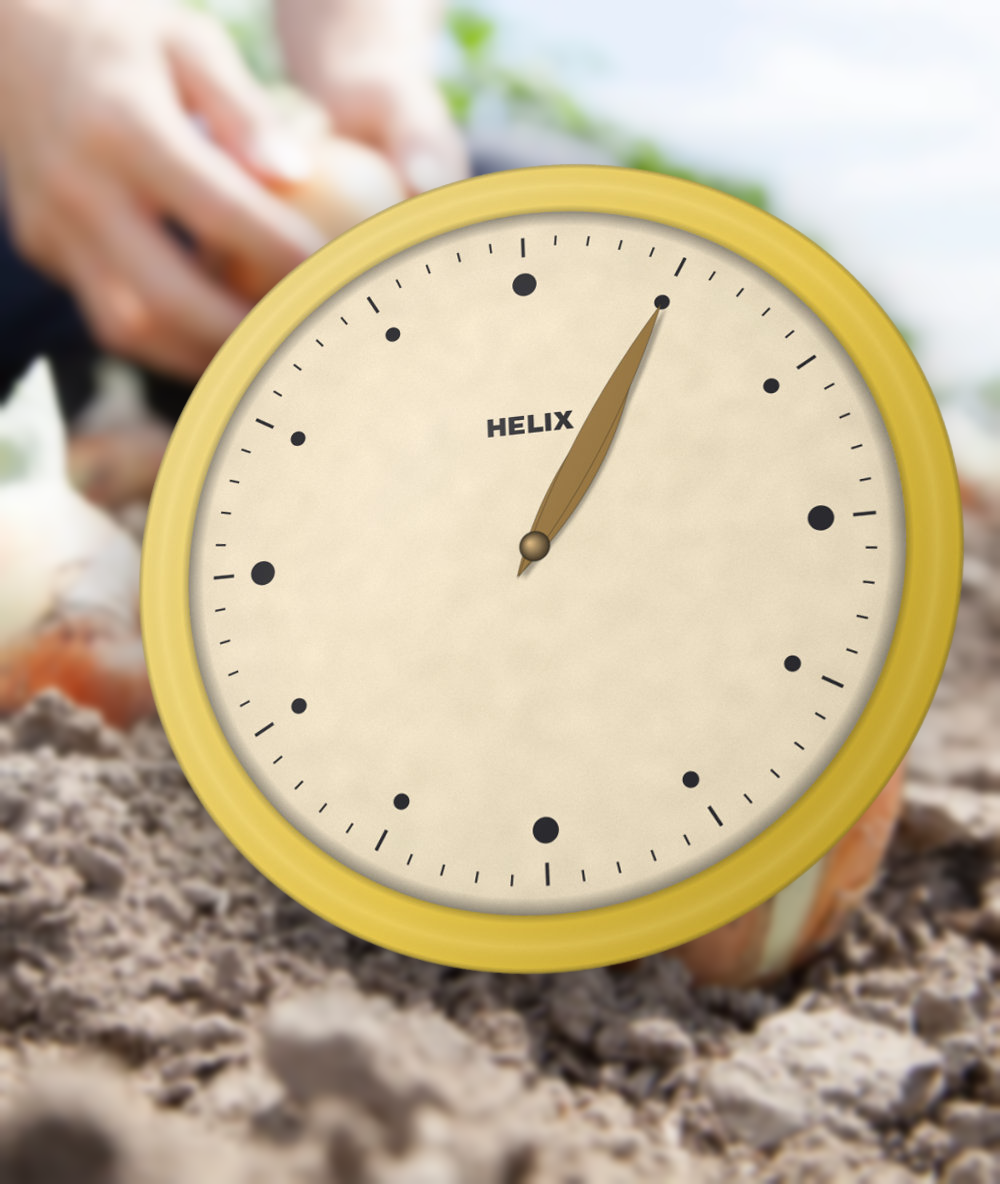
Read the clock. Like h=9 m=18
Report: h=1 m=5
